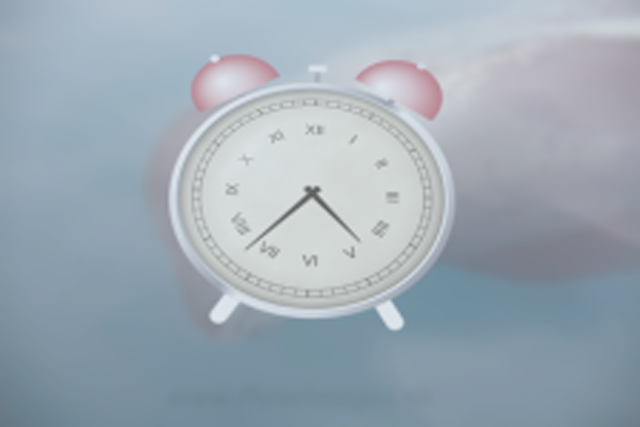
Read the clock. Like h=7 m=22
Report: h=4 m=37
